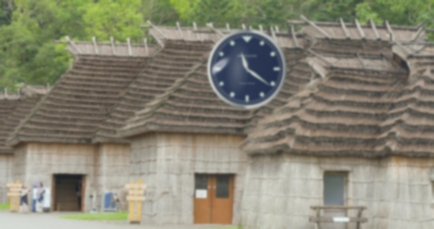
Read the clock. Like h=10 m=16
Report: h=11 m=21
